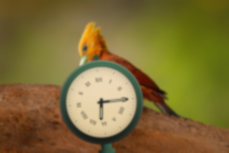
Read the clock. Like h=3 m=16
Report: h=6 m=15
